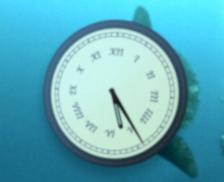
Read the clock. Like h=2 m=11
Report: h=5 m=24
